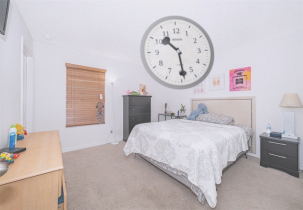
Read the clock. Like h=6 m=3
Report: h=10 m=29
